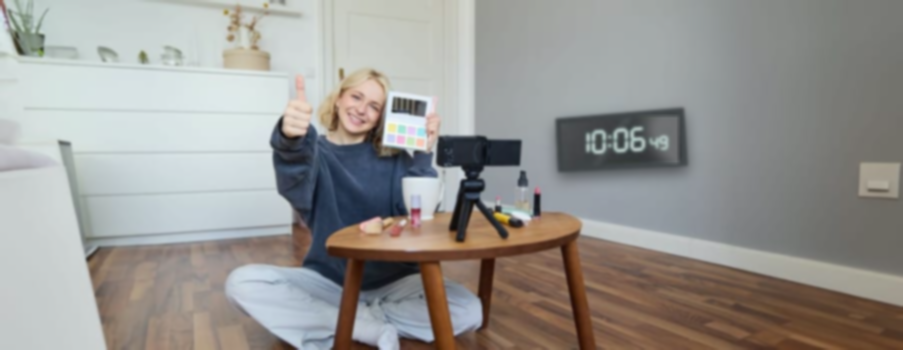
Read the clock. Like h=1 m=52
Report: h=10 m=6
